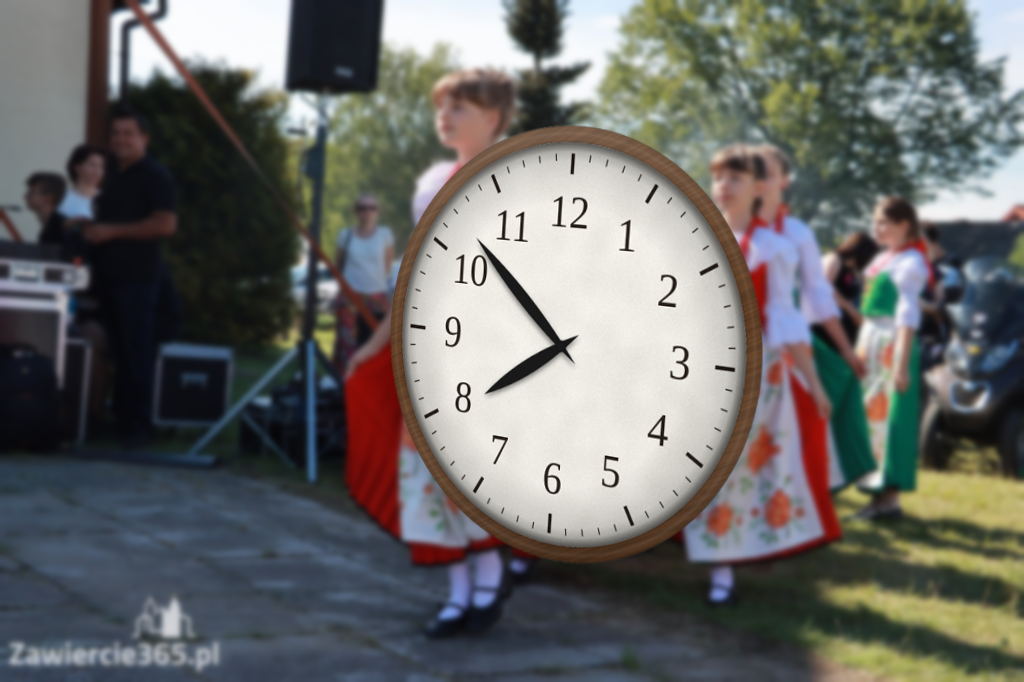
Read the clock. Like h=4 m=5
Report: h=7 m=52
